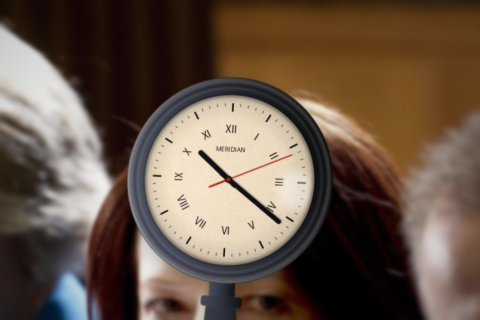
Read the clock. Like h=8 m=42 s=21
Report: h=10 m=21 s=11
